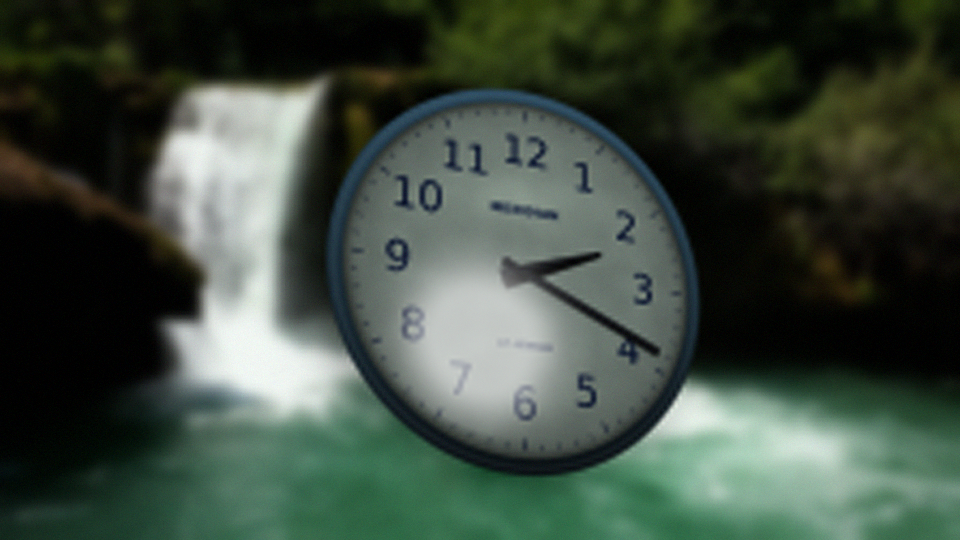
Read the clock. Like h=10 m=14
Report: h=2 m=19
